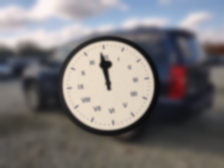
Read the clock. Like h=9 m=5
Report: h=11 m=59
